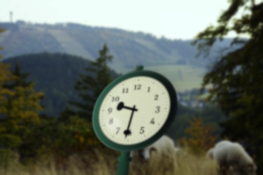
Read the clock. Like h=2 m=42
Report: h=9 m=31
